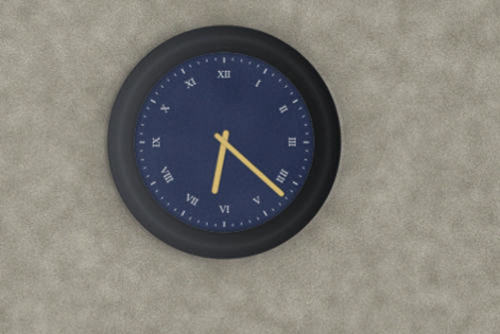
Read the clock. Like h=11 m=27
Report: h=6 m=22
